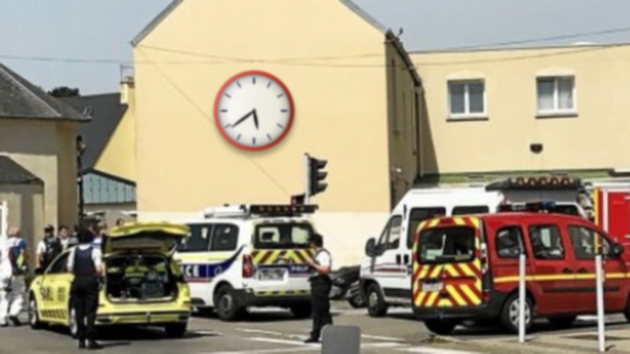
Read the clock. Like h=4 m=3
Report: h=5 m=39
